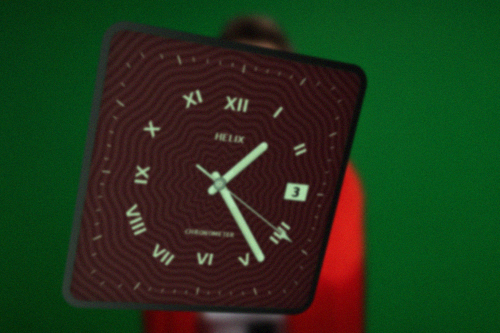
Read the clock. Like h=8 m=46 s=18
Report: h=1 m=23 s=20
